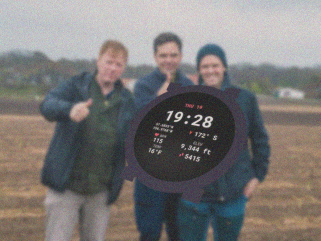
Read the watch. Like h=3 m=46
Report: h=19 m=28
